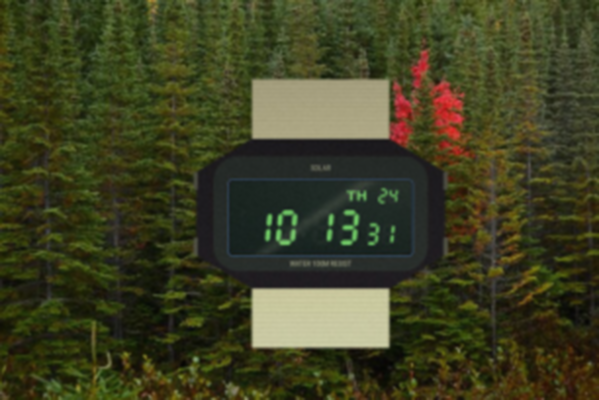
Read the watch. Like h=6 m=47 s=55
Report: h=10 m=13 s=31
